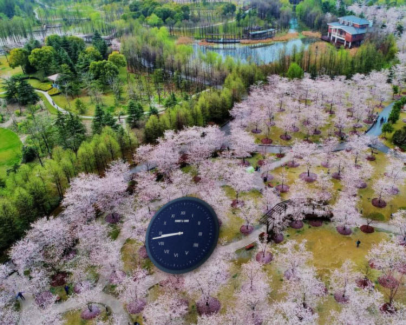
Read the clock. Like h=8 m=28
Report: h=8 m=43
